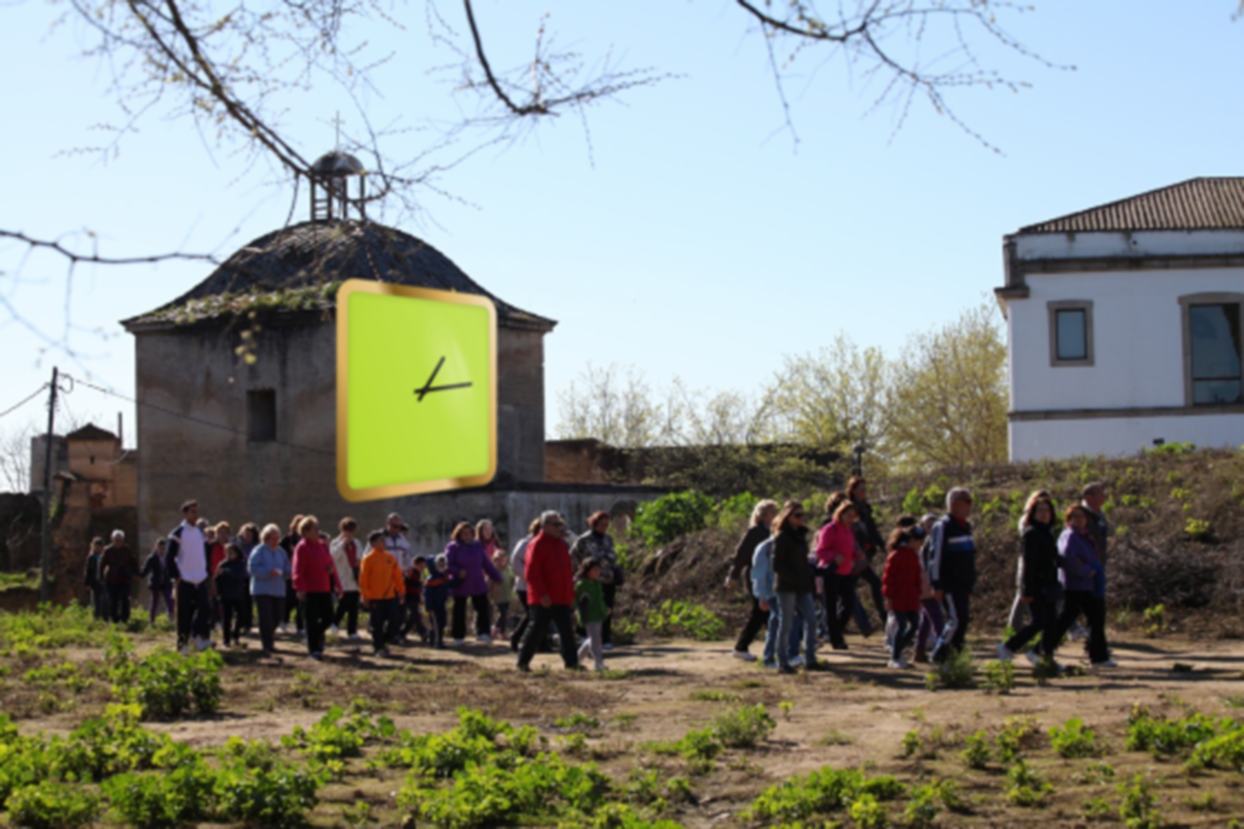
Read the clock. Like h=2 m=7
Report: h=1 m=14
